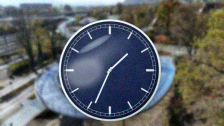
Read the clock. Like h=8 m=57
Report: h=1 m=34
